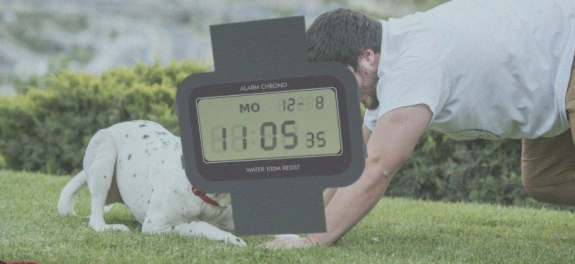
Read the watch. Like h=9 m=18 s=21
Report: h=11 m=5 s=35
